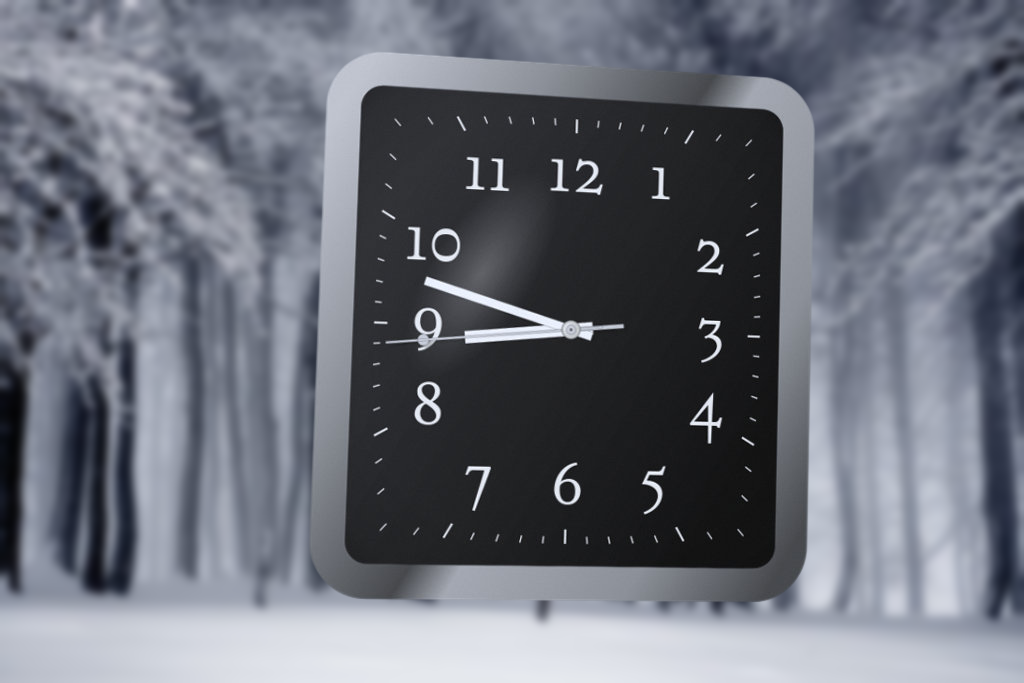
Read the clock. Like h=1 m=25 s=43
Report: h=8 m=47 s=44
